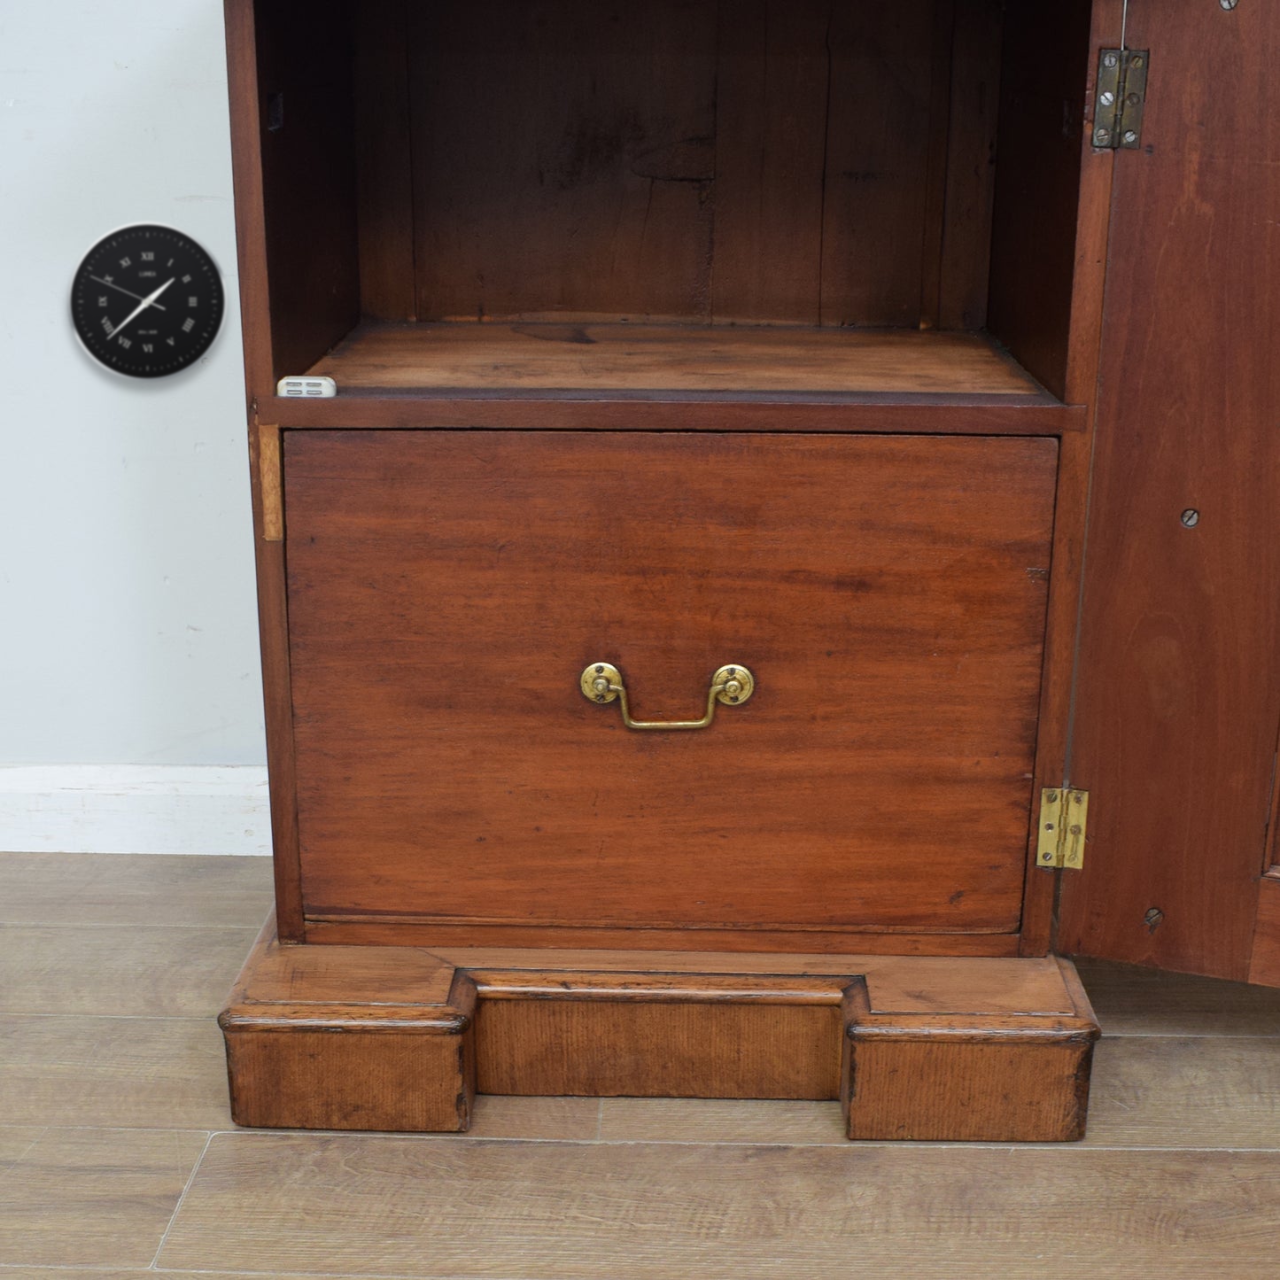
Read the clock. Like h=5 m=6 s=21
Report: h=1 m=37 s=49
